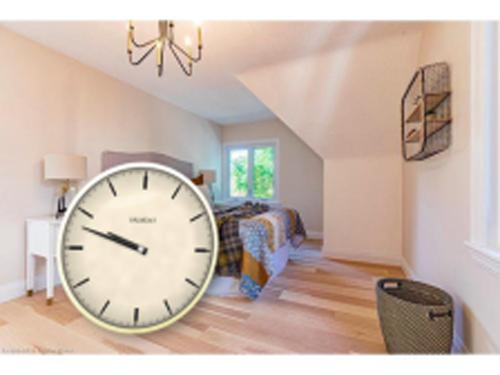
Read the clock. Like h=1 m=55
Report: h=9 m=48
